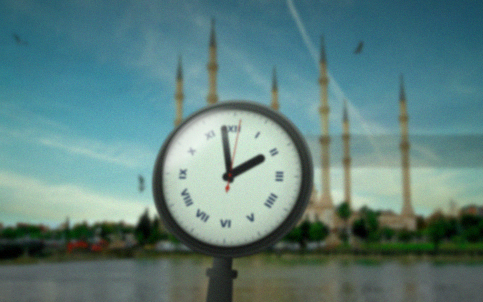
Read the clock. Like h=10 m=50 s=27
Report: h=1 m=58 s=1
